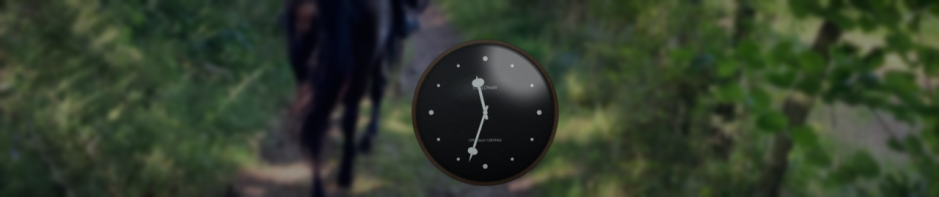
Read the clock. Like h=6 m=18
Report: h=11 m=33
